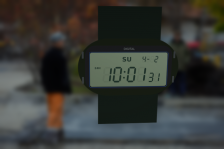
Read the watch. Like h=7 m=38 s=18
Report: h=10 m=1 s=31
